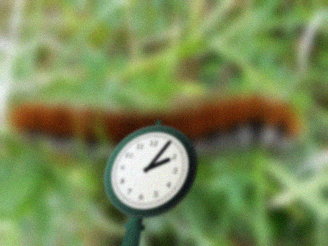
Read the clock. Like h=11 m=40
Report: h=2 m=5
